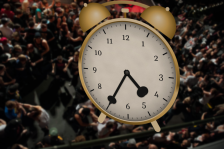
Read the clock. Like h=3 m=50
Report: h=4 m=35
